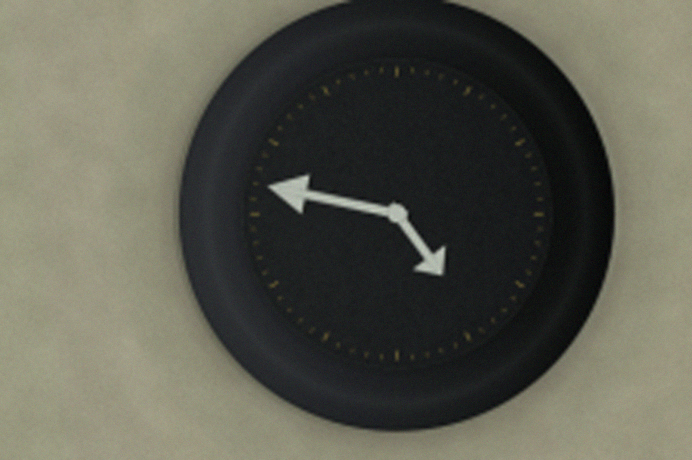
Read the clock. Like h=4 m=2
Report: h=4 m=47
